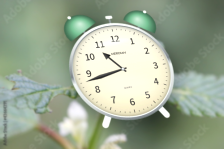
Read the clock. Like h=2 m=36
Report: h=10 m=43
